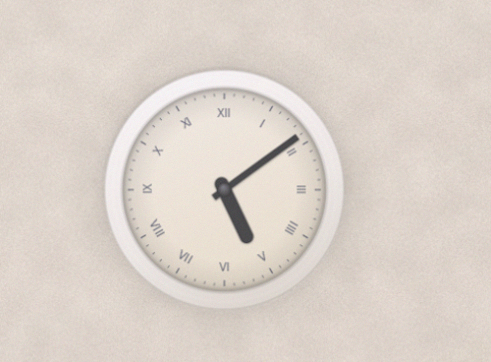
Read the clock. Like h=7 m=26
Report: h=5 m=9
